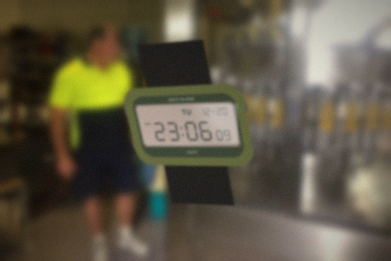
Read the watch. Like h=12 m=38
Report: h=23 m=6
